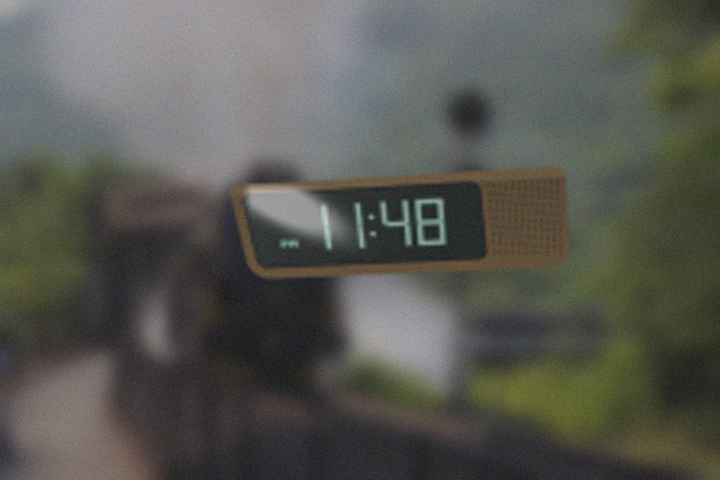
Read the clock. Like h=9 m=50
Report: h=11 m=48
